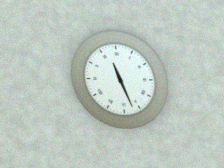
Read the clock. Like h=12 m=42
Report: h=11 m=27
